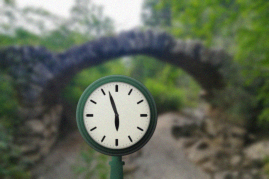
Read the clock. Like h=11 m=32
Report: h=5 m=57
